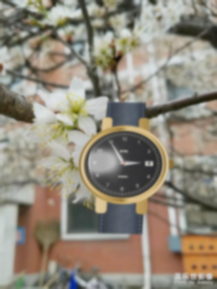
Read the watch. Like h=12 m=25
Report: h=2 m=55
